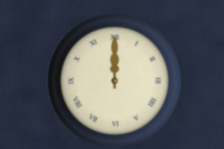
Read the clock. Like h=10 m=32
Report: h=12 m=0
